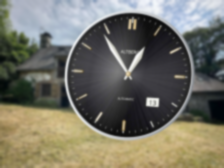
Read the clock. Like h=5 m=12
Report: h=12 m=54
